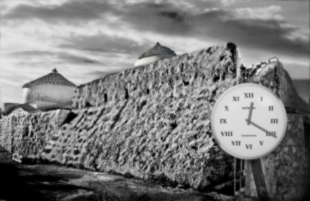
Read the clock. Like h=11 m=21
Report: h=12 m=20
